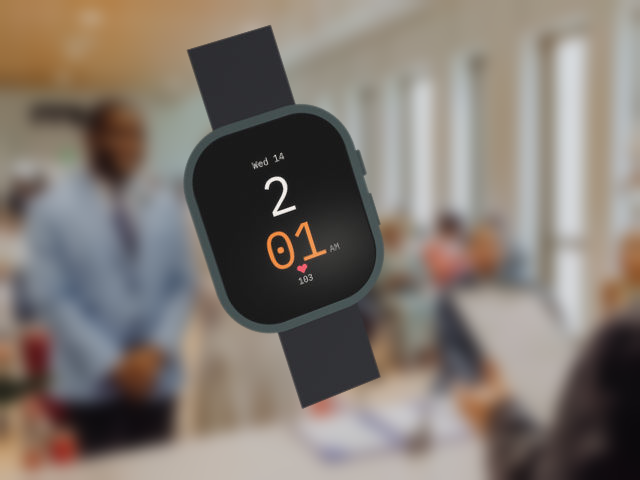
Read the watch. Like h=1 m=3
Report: h=2 m=1
